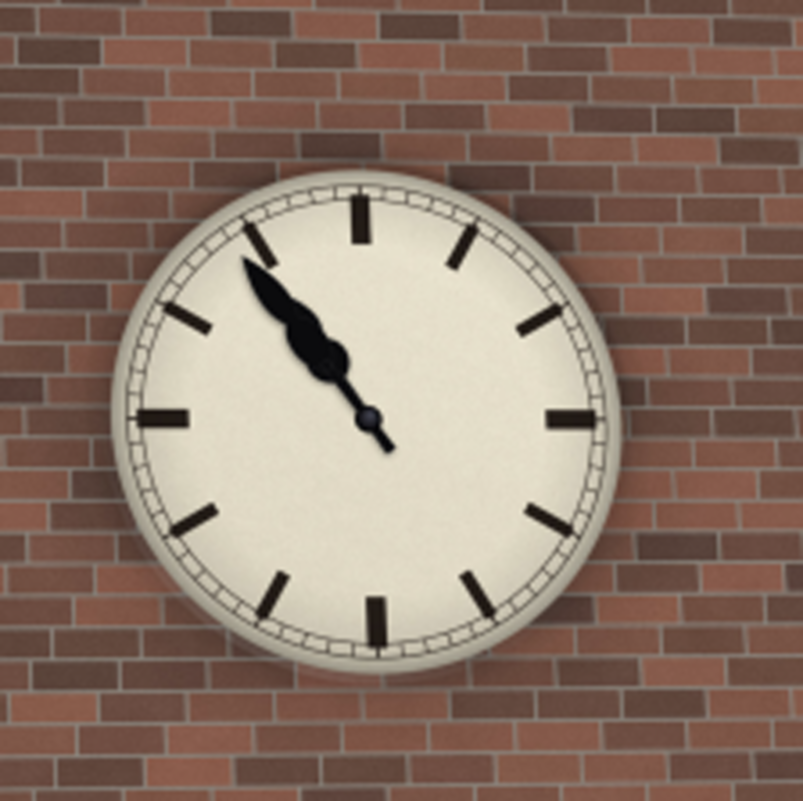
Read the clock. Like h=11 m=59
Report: h=10 m=54
